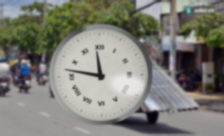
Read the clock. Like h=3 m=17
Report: h=11 m=47
